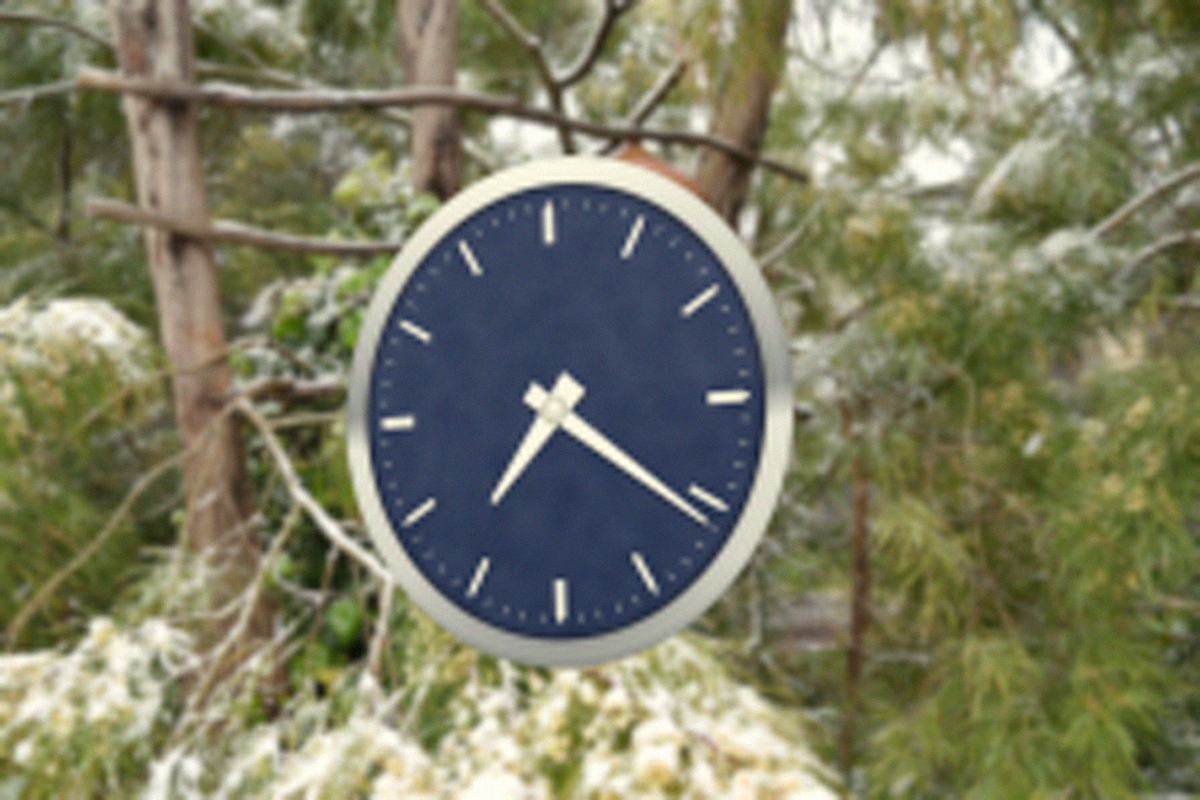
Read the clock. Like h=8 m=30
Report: h=7 m=21
